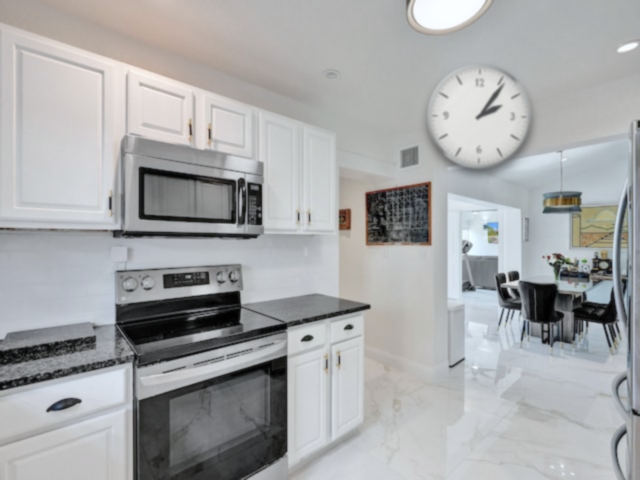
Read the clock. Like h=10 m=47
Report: h=2 m=6
